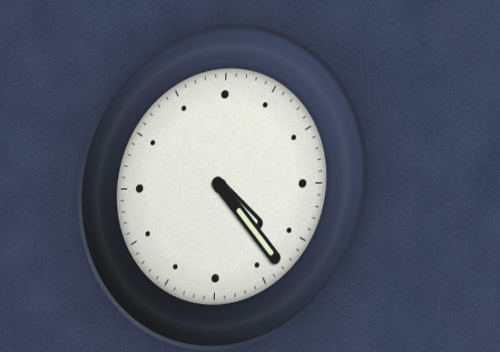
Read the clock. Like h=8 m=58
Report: h=4 m=23
